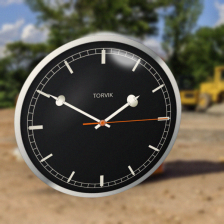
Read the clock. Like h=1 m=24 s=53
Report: h=1 m=50 s=15
